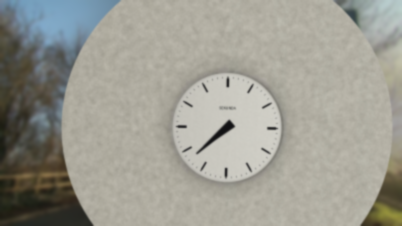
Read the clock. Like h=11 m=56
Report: h=7 m=38
